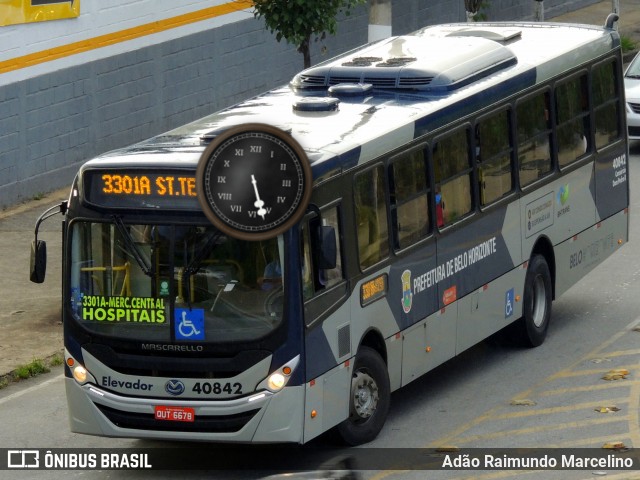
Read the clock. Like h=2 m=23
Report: h=5 m=27
